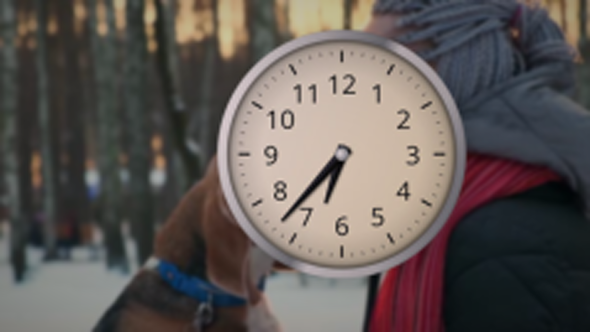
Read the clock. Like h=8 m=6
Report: h=6 m=37
